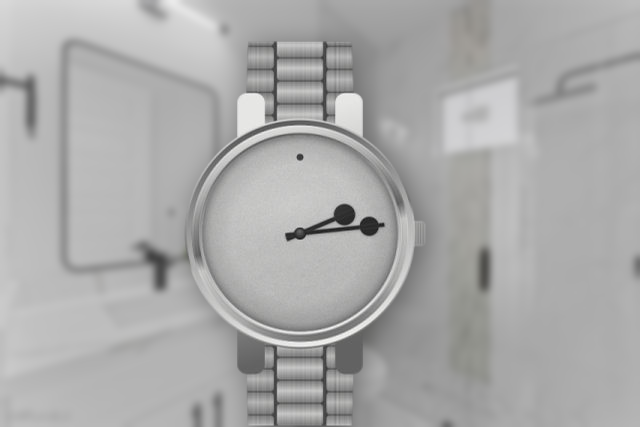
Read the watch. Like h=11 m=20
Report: h=2 m=14
